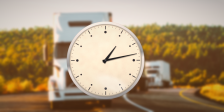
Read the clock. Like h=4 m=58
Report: h=1 m=13
